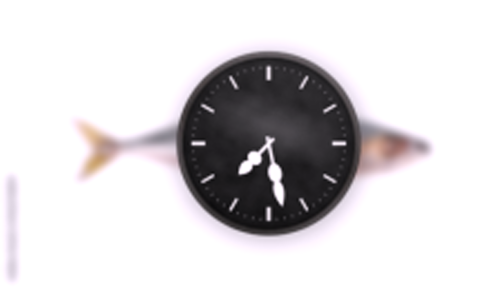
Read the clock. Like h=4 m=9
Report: h=7 m=28
